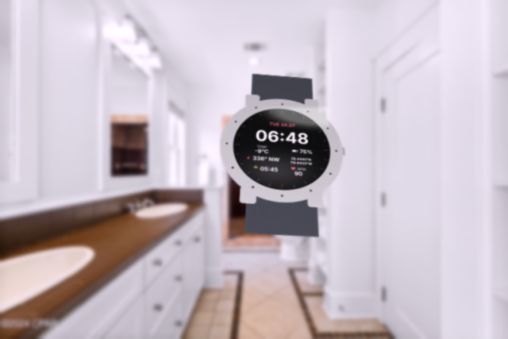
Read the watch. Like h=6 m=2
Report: h=6 m=48
